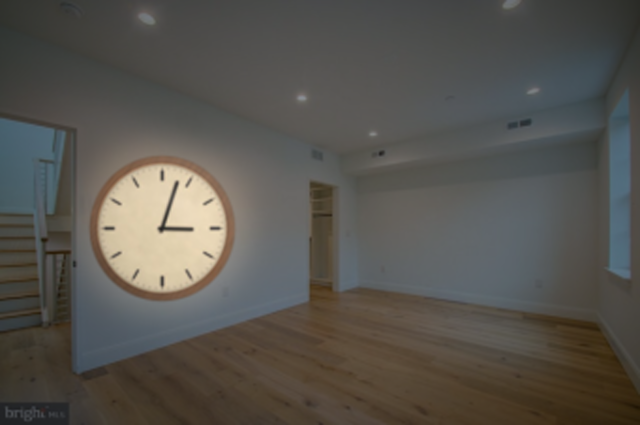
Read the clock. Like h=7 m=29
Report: h=3 m=3
